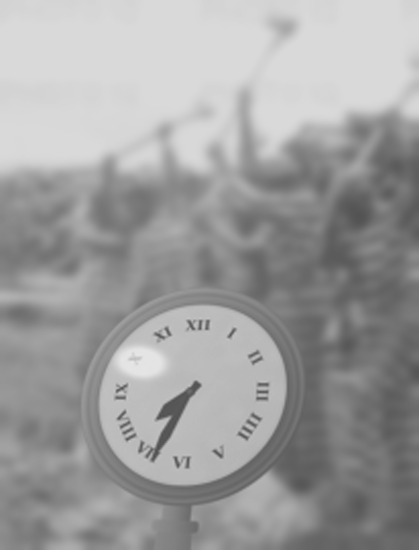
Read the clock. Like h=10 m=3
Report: h=7 m=34
